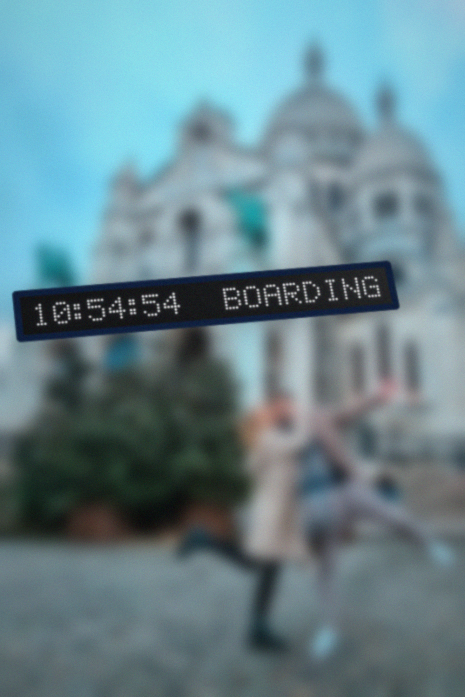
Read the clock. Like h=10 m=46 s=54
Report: h=10 m=54 s=54
